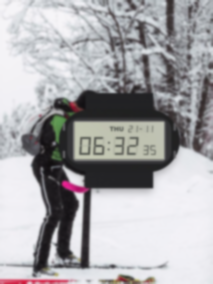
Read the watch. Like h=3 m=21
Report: h=6 m=32
